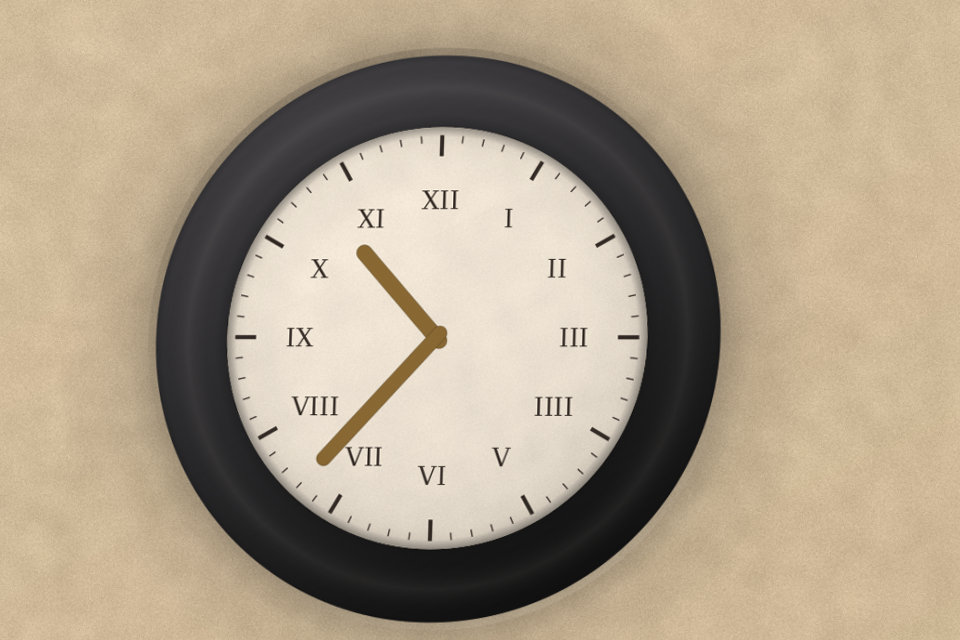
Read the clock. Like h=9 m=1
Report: h=10 m=37
